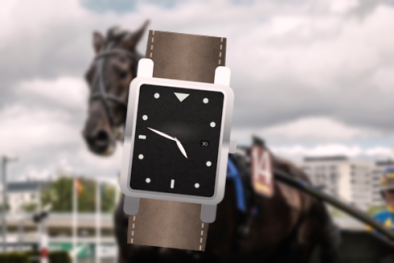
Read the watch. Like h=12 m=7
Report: h=4 m=48
